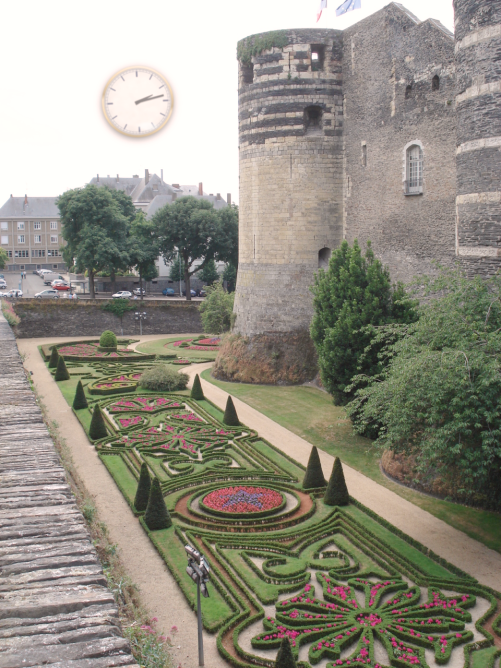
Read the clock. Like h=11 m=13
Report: h=2 m=13
